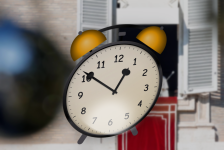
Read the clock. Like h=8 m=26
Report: h=12 m=51
